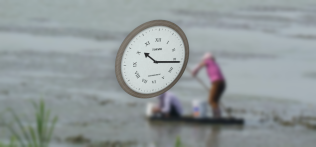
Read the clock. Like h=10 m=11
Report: h=10 m=16
